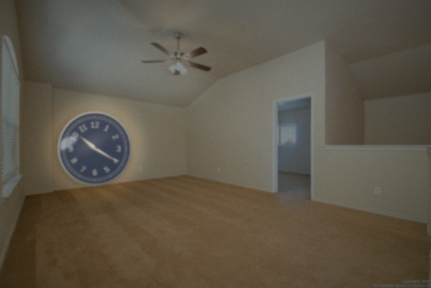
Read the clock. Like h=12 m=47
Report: h=10 m=20
